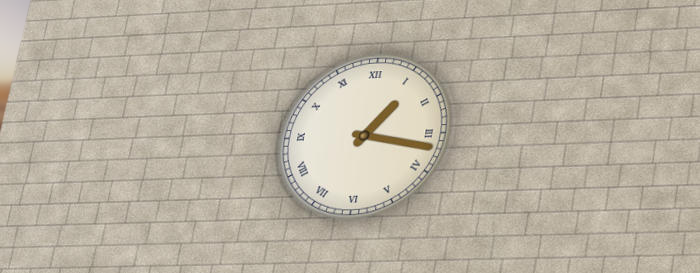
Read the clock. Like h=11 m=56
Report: h=1 m=17
